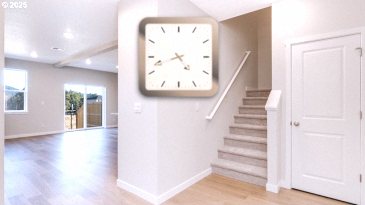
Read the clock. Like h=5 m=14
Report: h=4 m=42
